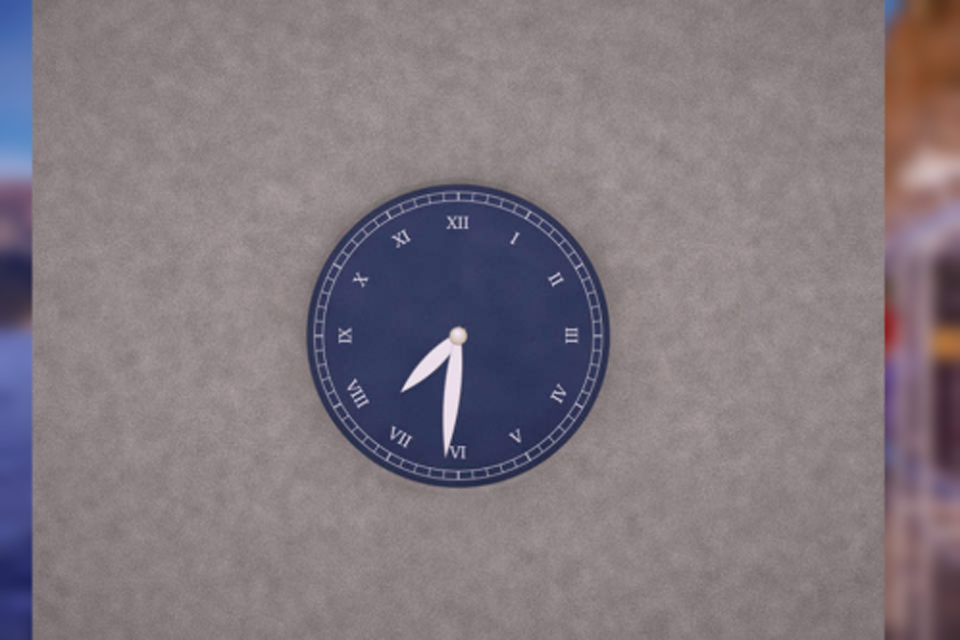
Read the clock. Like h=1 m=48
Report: h=7 m=31
